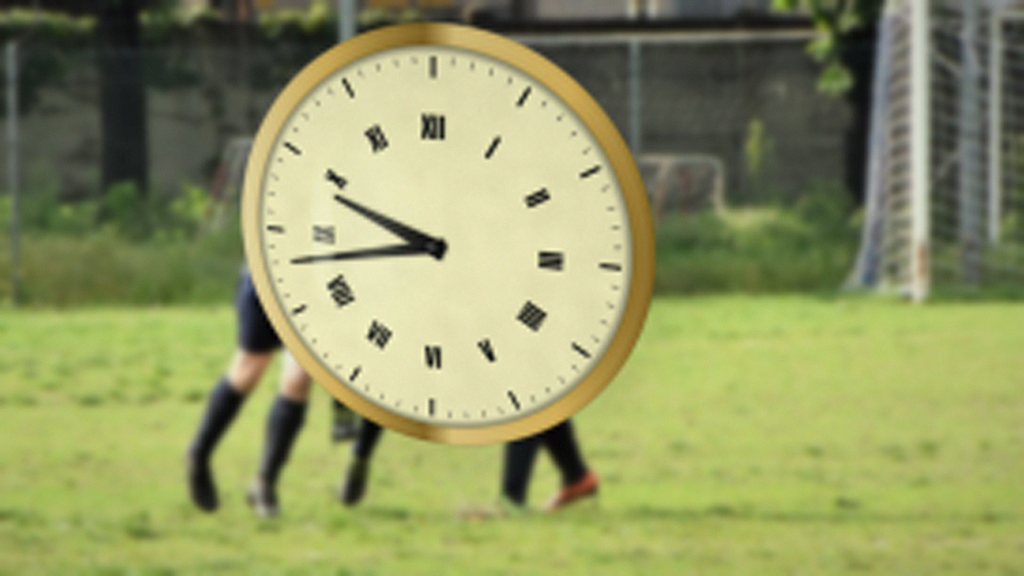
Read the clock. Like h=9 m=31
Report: h=9 m=43
